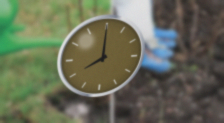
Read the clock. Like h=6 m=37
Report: h=8 m=0
